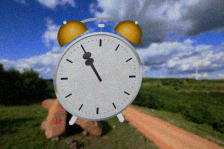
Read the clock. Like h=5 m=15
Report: h=10 m=55
